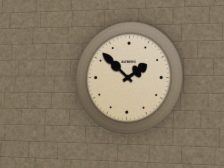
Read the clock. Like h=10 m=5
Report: h=1 m=52
